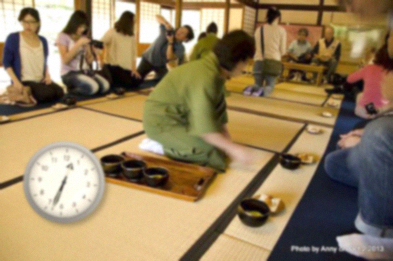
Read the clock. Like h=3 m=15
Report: h=12 m=33
